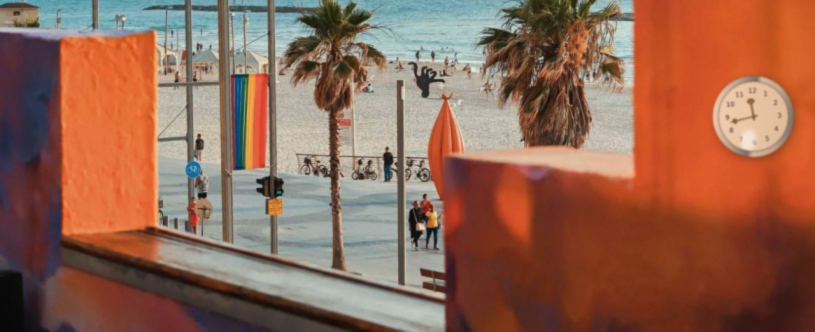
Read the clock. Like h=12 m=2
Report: h=11 m=43
